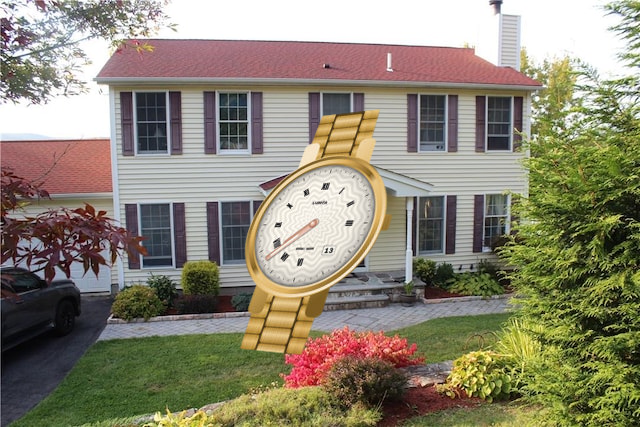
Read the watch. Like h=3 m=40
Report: h=7 m=38
